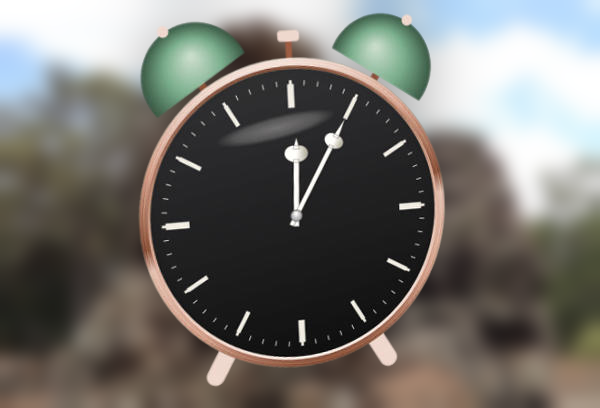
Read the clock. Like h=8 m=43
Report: h=12 m=5
